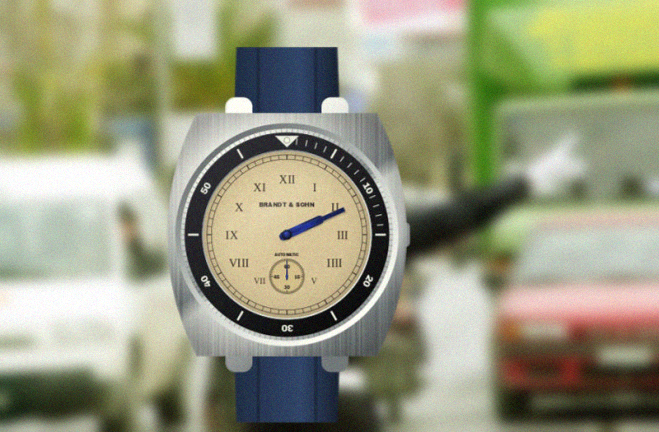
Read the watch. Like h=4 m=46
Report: h=2 m=11
